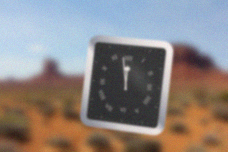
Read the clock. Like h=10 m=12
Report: h=11 m=58
